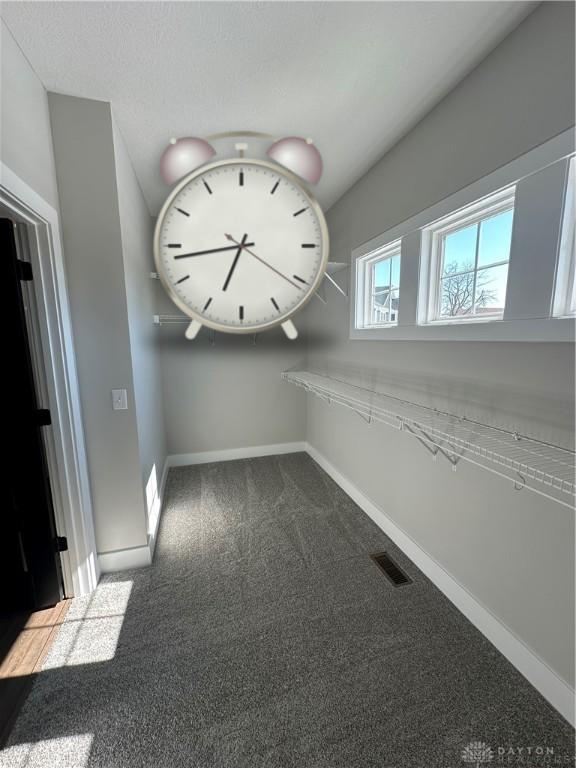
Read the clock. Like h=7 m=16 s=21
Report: h=6 m=43 s=21
